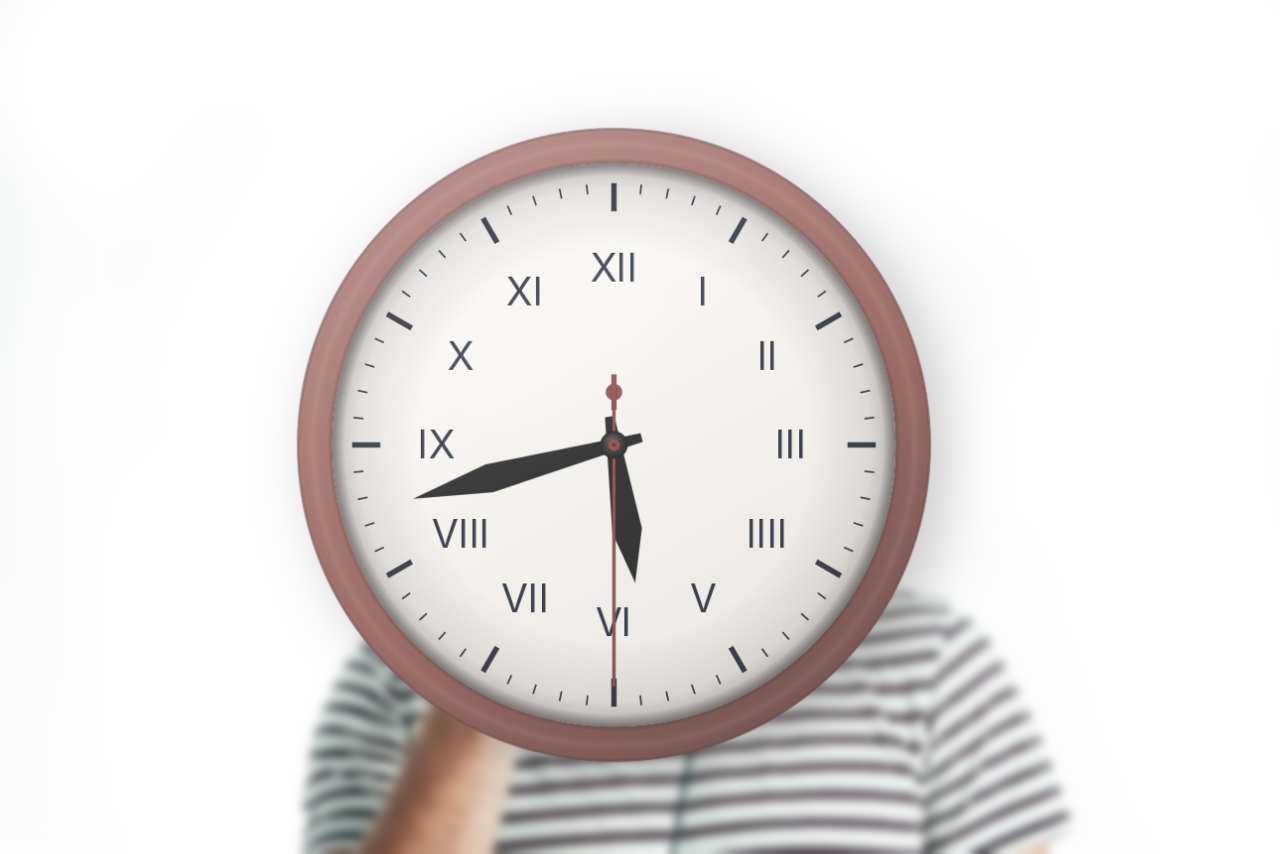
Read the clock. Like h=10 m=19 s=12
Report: h=5 m=42 s=30
